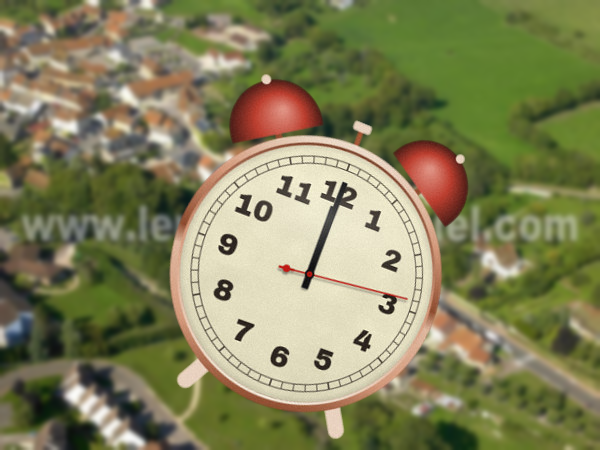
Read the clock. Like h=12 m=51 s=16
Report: h=12 m=0 s=14
